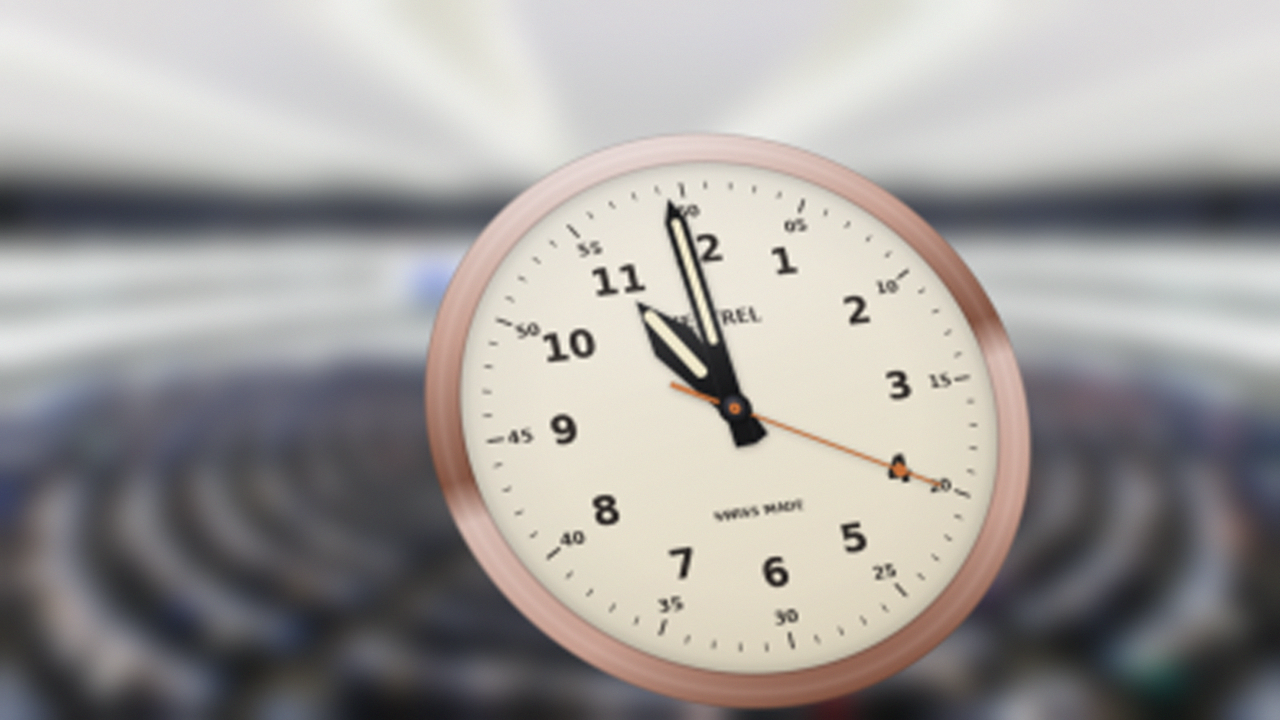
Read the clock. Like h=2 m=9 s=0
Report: h=10 m=59 s=20
